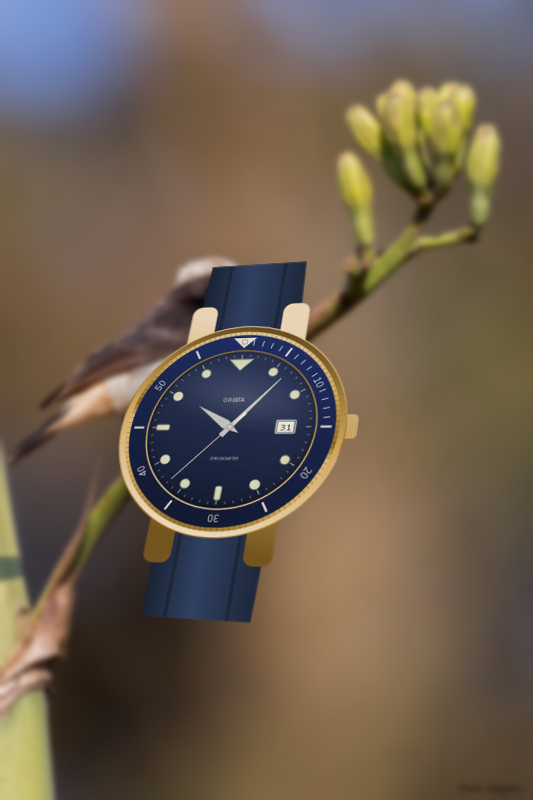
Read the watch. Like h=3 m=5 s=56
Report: h=10 m=6 s=37
